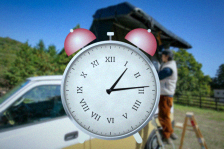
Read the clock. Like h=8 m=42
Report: h=1 m=14
